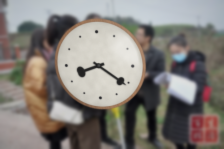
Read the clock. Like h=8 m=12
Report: h=8 m=21
